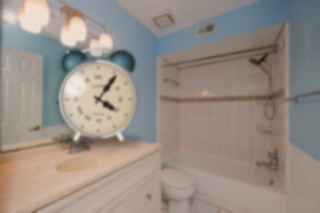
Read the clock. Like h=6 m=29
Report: h=4 m=6
